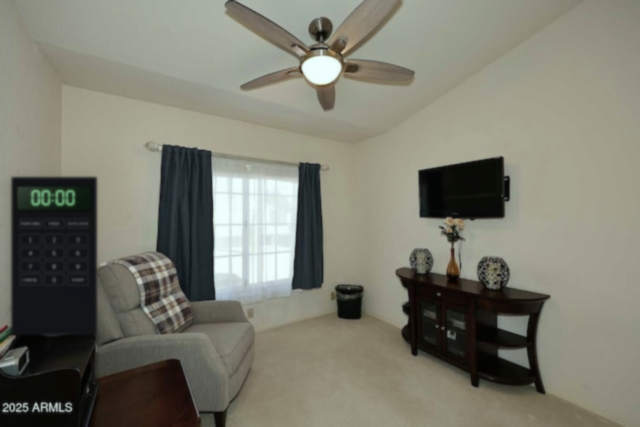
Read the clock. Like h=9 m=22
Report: h=0 m=0
